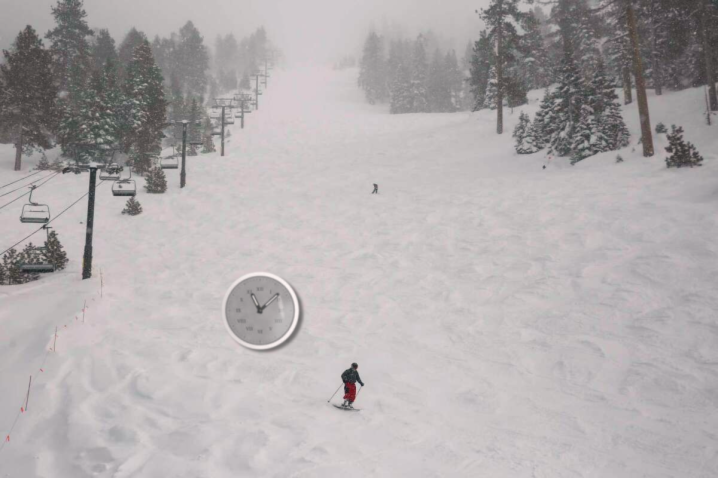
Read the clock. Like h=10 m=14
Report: h=11 m=8
